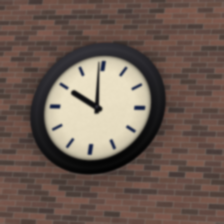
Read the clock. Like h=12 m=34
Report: h=9 m=59
